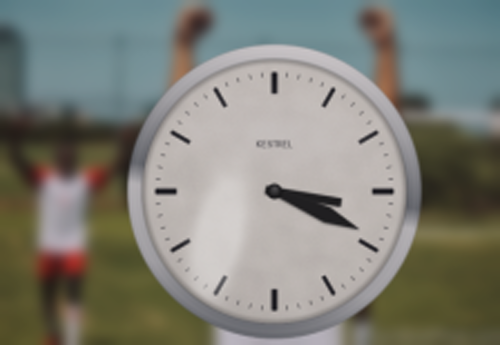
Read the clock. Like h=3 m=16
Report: h=3 m=19
